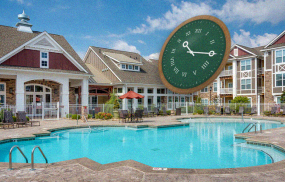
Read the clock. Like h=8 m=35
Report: h=10 m=15
